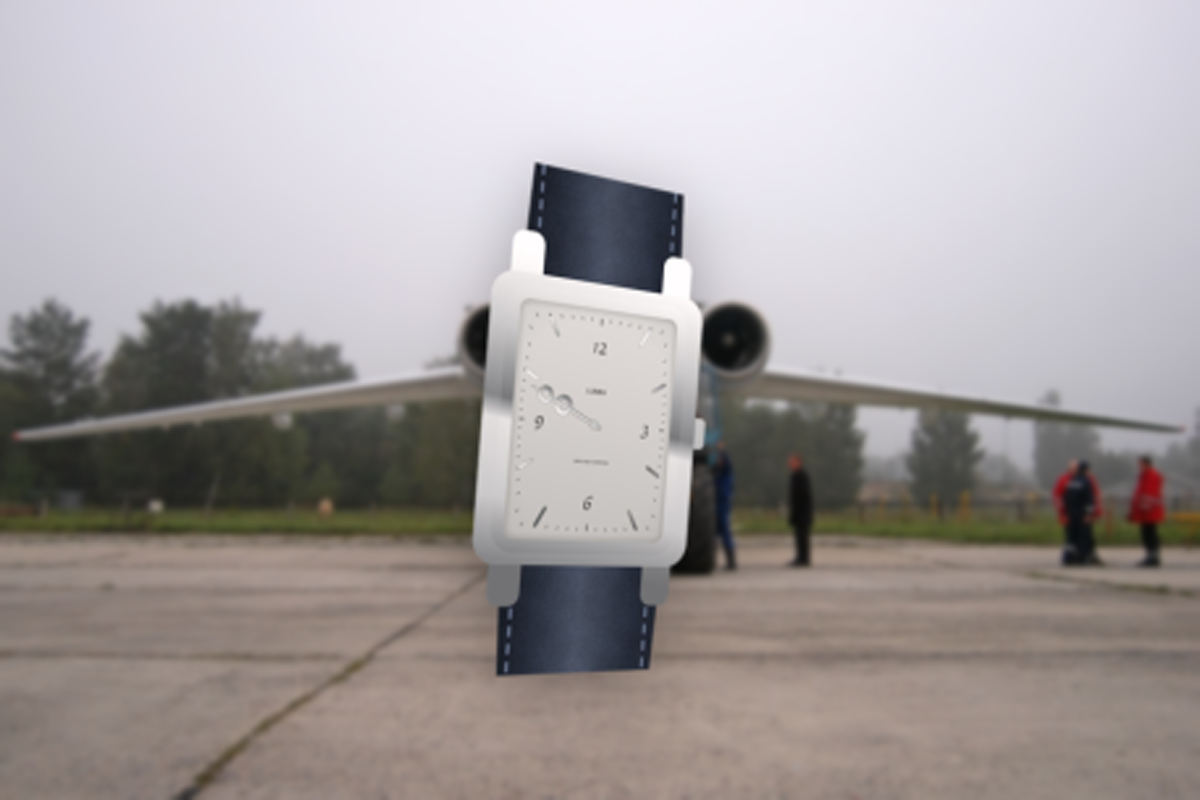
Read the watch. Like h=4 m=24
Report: h=9 m=49
